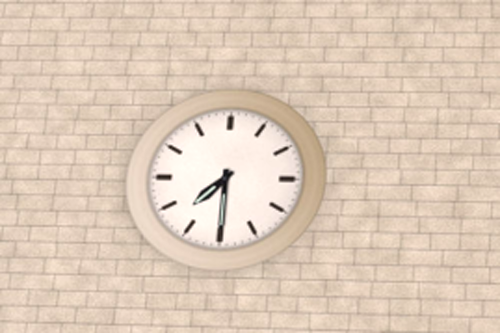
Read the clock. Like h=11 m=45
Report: h=7 m=30
